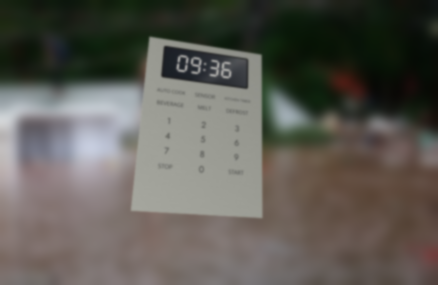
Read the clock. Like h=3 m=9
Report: h=9 m=36
